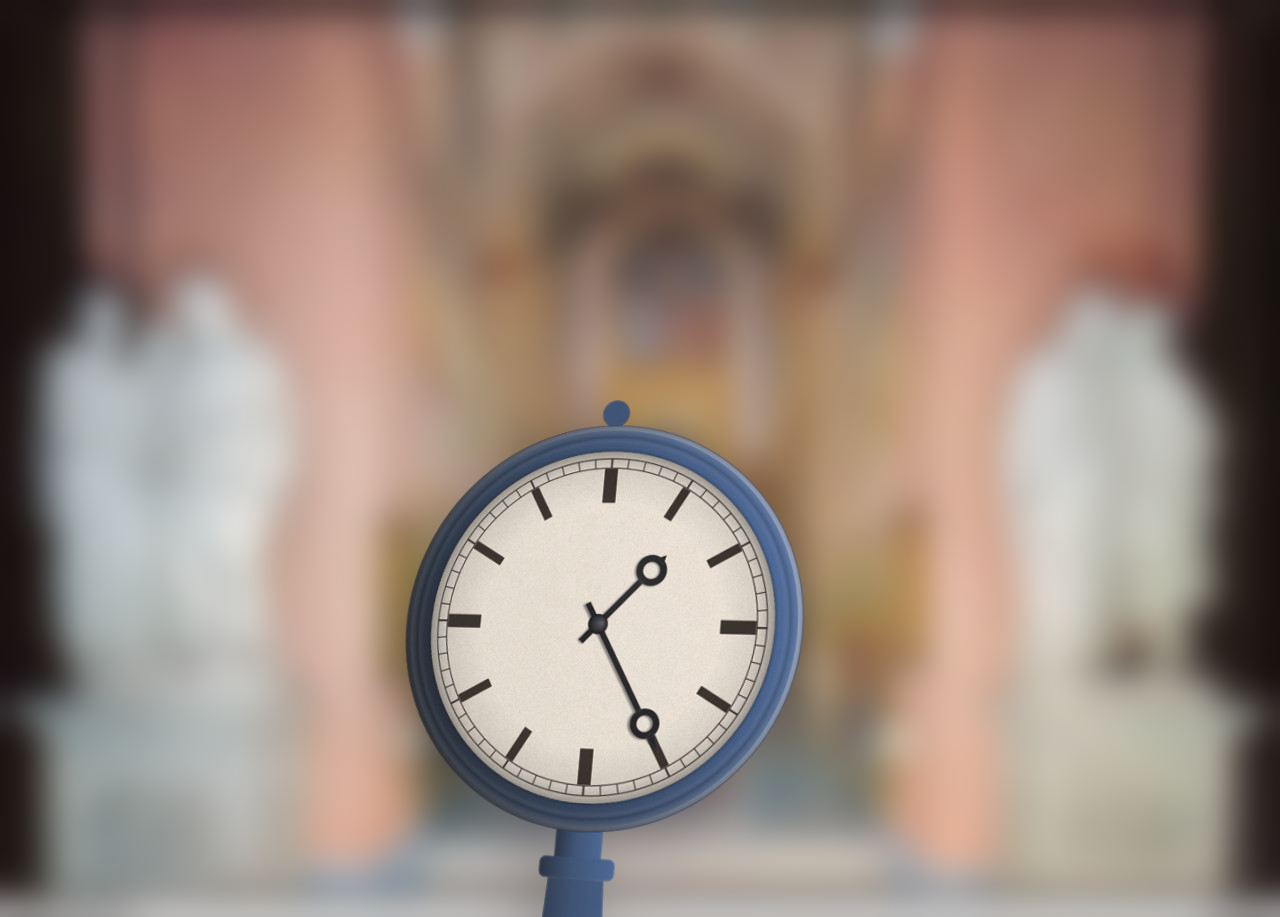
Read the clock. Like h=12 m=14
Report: h=1 m=25
